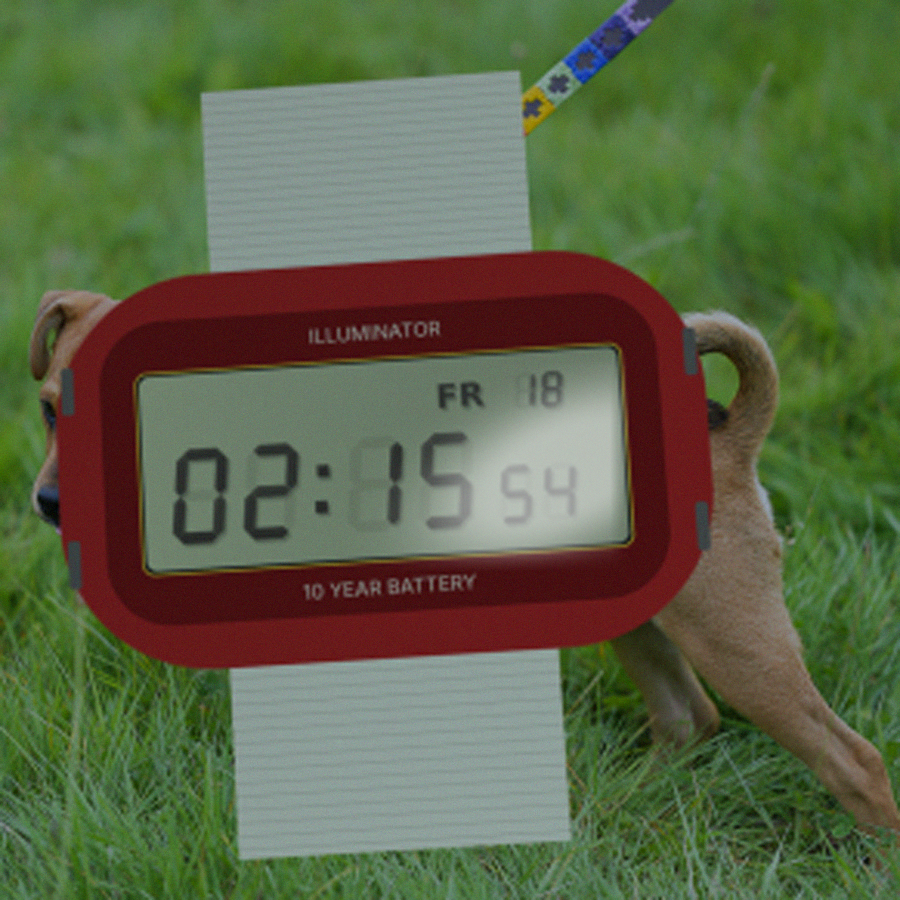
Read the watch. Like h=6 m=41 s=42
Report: h=2 m=15 s=54
